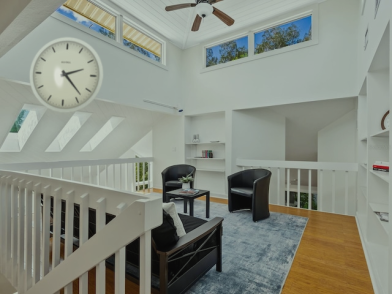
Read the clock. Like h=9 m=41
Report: h=2 m=23
